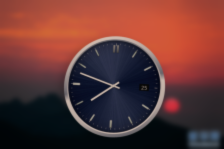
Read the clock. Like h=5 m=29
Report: h=7 m=48
